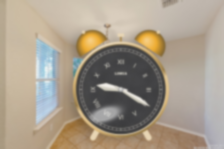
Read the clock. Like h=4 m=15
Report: h=9 m=20
